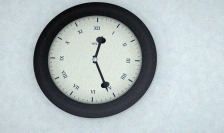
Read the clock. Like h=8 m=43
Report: h=12 m=26
